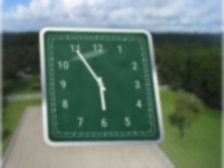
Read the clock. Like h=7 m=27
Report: h=5 m=55
